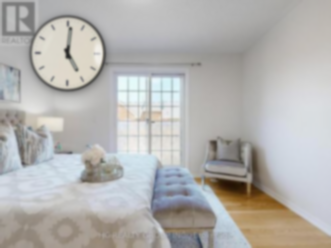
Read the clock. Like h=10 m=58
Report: h=5 m=1
